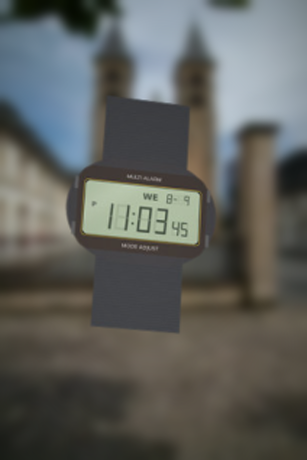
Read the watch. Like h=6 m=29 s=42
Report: h=11 m=3 s=45
